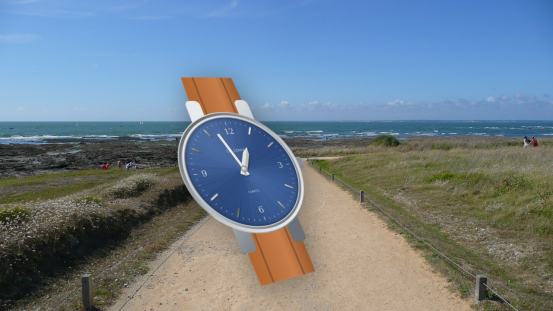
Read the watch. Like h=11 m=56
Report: h=12 m=57
